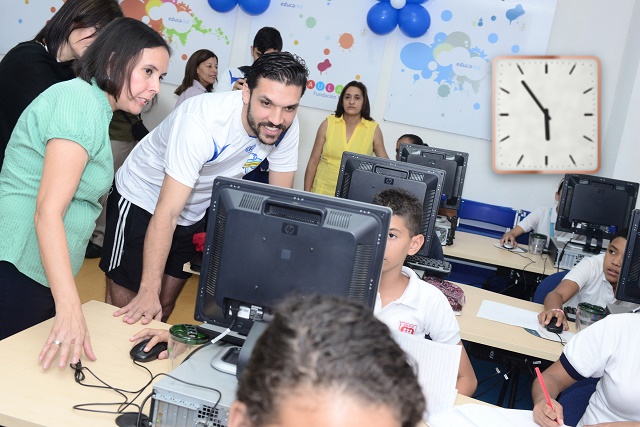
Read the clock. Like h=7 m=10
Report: h=5 m=54
